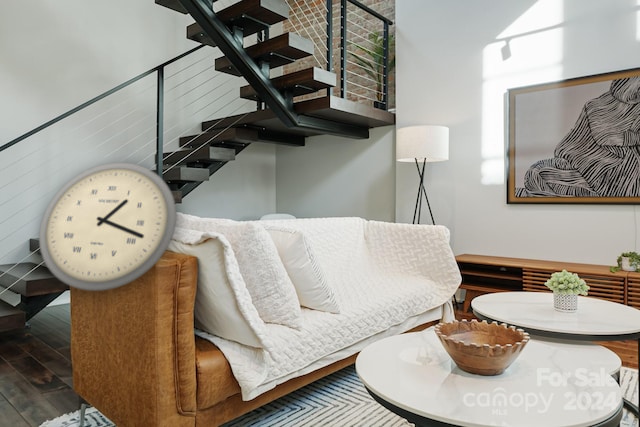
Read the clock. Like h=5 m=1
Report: h=1 m=18
